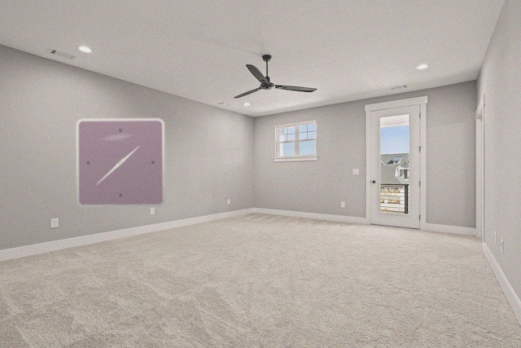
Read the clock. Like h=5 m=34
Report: h=1 m=38
